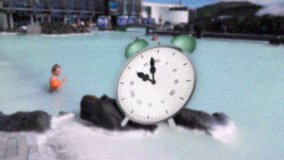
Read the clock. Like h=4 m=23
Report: h=9 m=58
